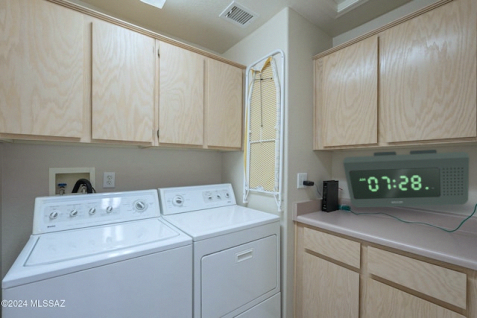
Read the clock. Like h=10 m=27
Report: h=7 m=28
